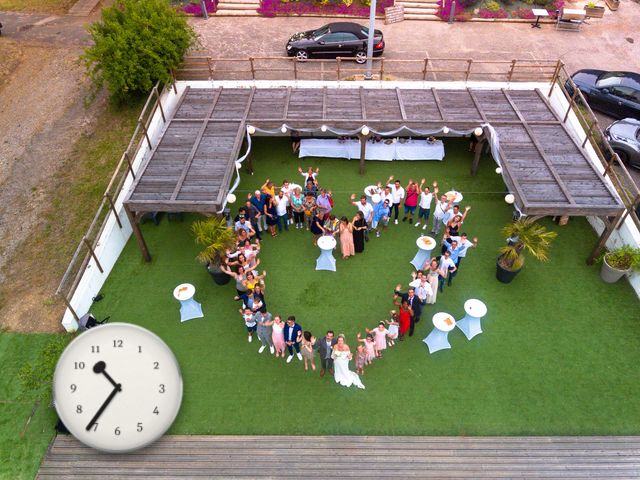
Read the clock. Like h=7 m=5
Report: h=10 m=36
